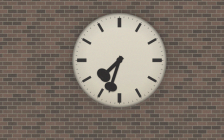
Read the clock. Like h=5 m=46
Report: h=7 m=33
